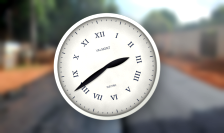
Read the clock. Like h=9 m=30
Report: h=2 m=41
